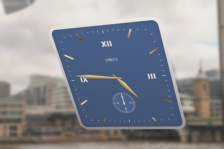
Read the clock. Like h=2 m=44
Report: h=4 m=46
